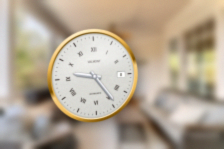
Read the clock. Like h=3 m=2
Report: h=9 m=24
